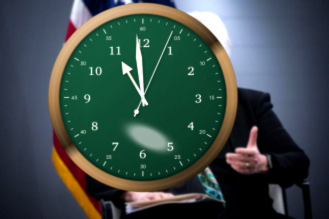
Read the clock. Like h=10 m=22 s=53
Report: h=10 m=59 s=4
